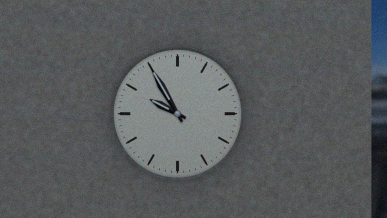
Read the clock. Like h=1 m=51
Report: h=9 m=55
